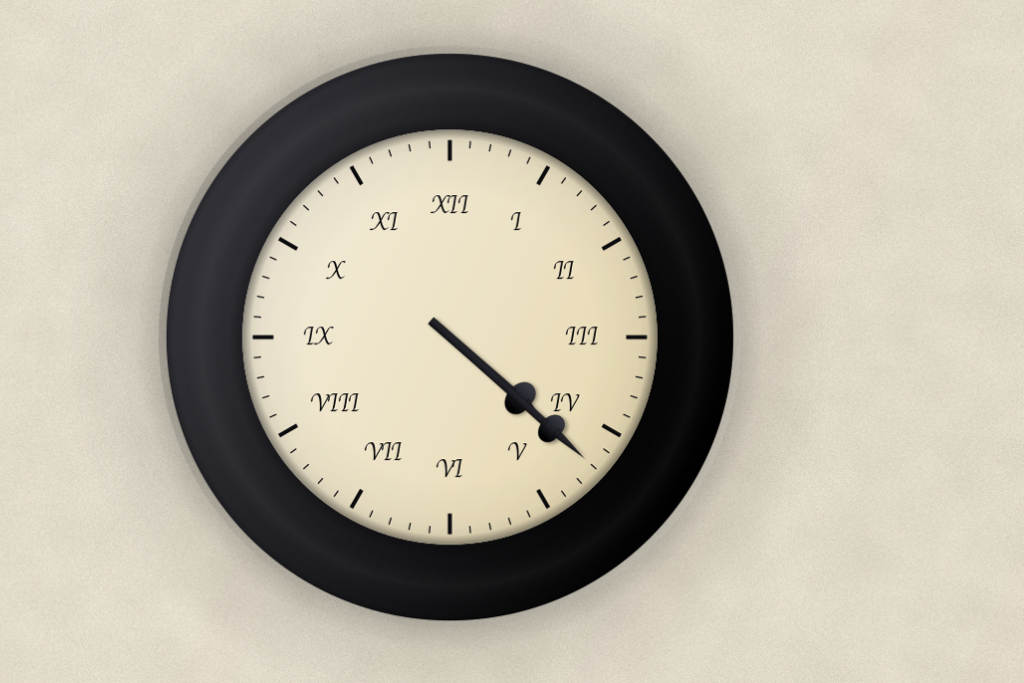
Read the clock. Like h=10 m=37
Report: h=4 m=22
